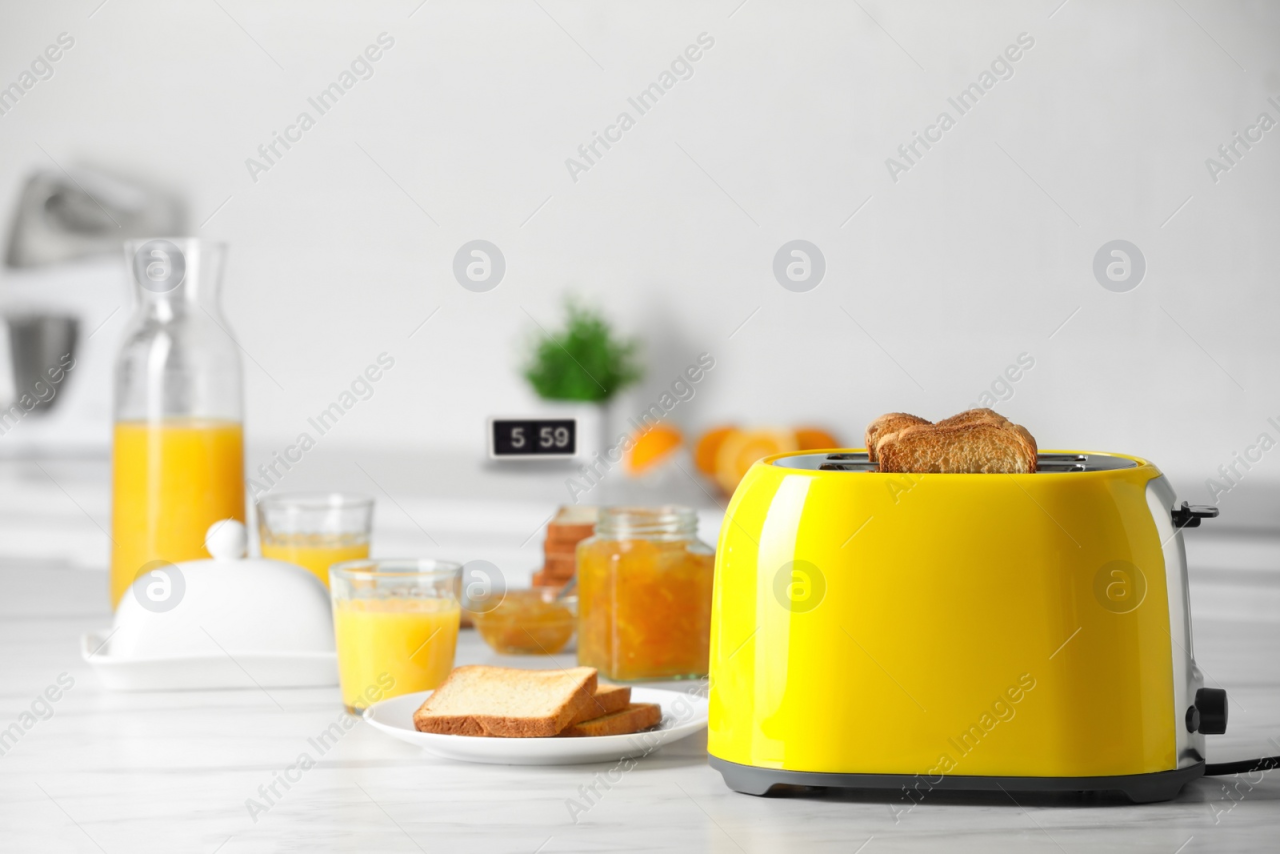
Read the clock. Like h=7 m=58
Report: h=5 m=59
